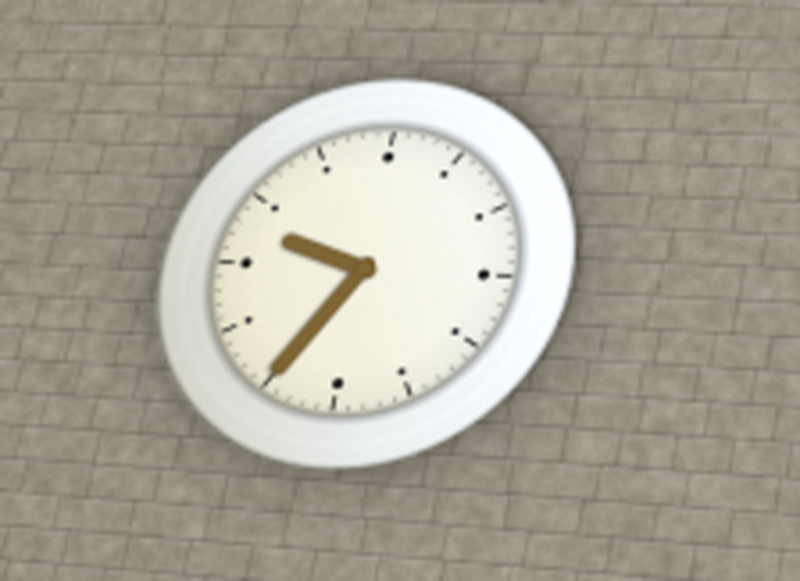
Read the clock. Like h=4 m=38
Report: h=9 m=35
